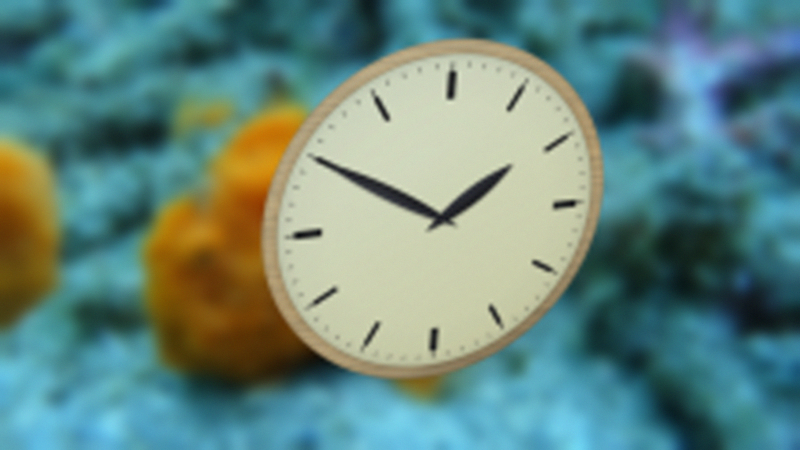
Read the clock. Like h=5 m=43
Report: h=1 m=50
